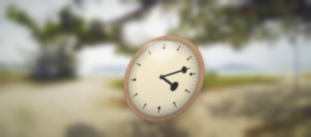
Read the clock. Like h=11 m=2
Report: h=4 m=13
